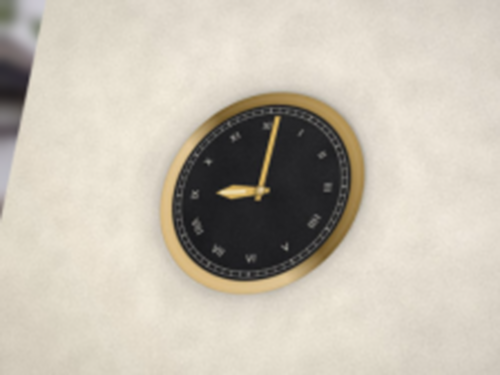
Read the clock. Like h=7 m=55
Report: h=9 m=1
